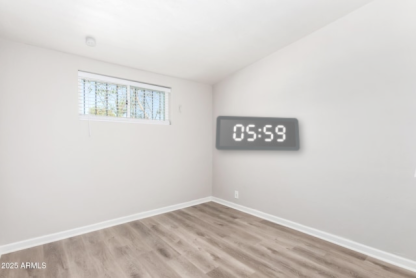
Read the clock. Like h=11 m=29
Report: h=5 m=59
